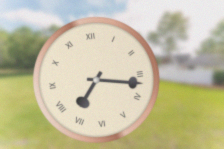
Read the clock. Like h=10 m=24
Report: h=7 m=17
